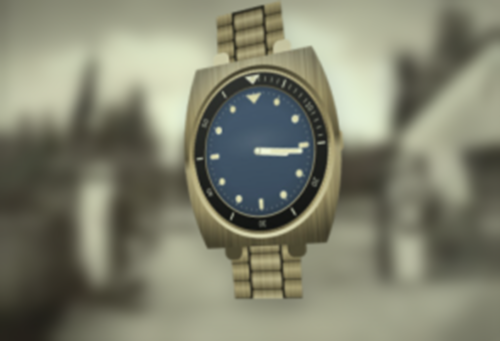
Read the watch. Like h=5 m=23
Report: h=3 m=16
